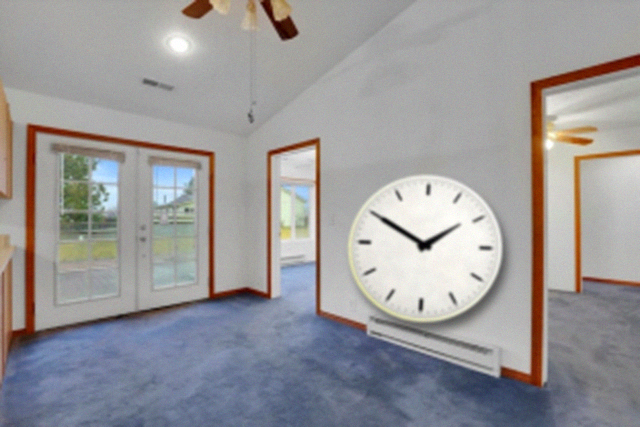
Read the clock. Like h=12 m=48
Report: h=1 m=50
